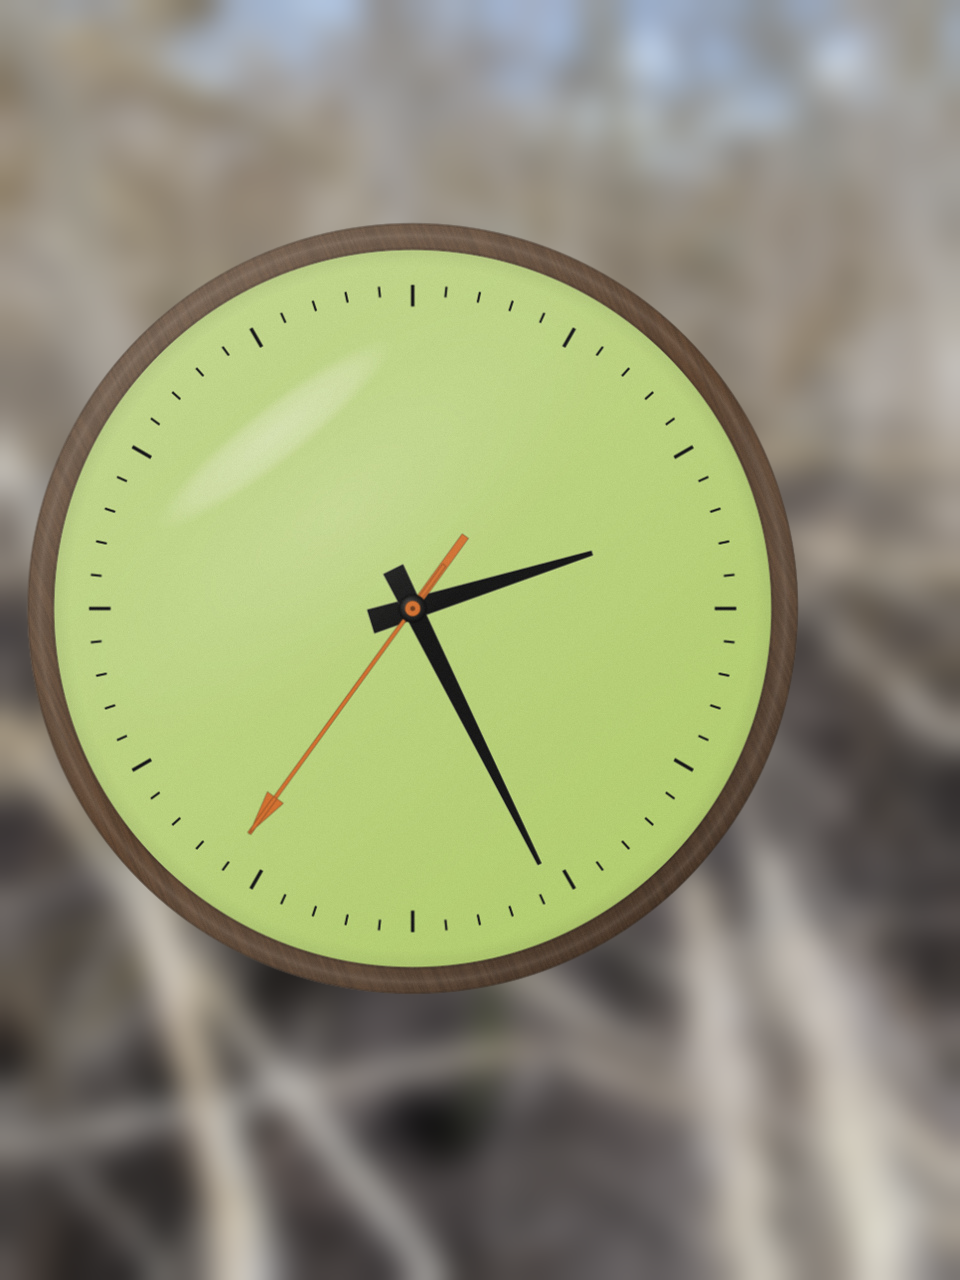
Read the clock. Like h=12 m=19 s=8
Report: h=2 m=25 s=36
